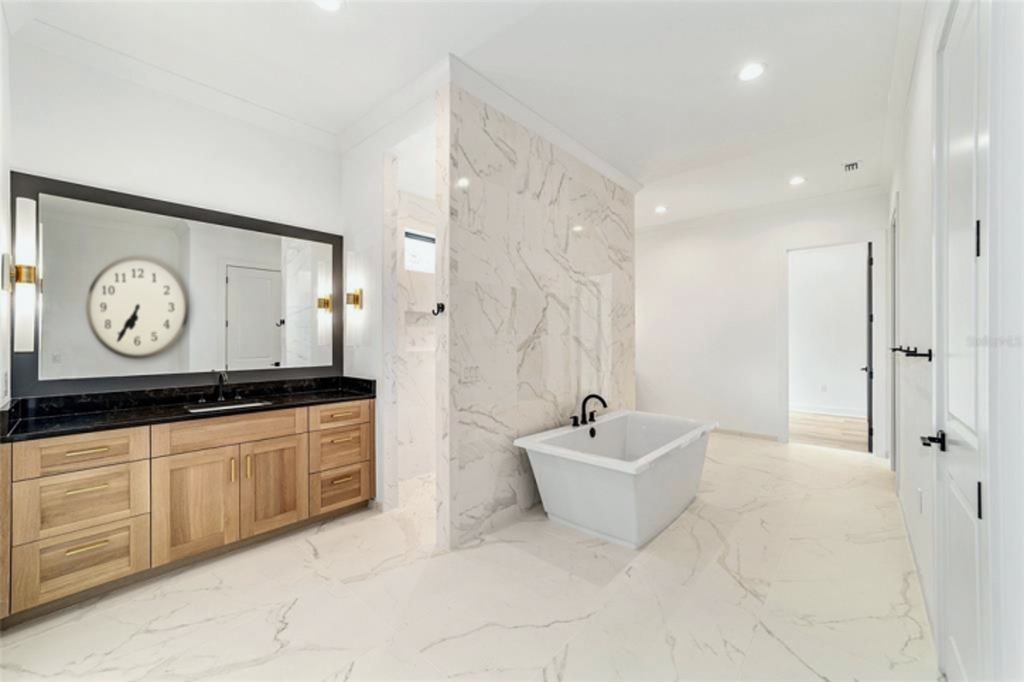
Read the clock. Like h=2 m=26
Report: h=6 m=35
